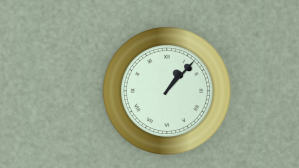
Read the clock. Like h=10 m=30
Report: h=1 m=7
